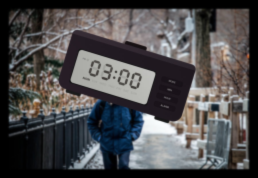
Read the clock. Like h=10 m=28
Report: h=3 m=0
